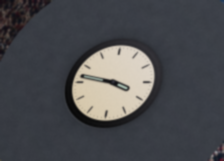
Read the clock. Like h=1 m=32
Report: h=3 m=47
